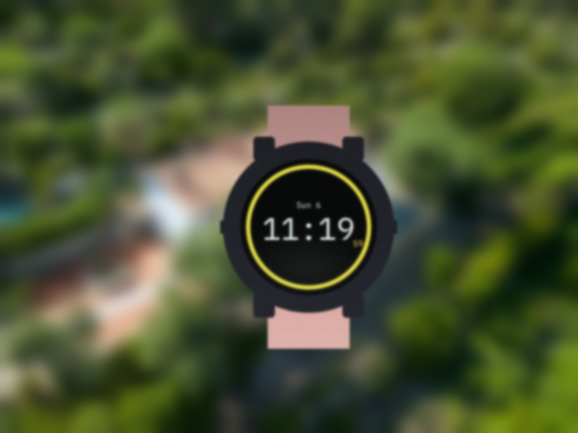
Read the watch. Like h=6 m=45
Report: h=11 m=19
